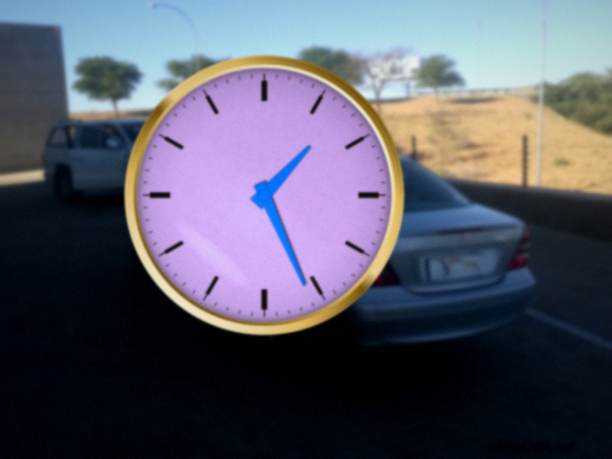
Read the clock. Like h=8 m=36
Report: h=1 m=26
